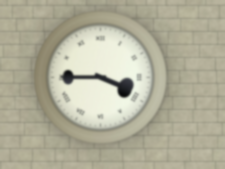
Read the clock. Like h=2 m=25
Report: h=3 m=45
